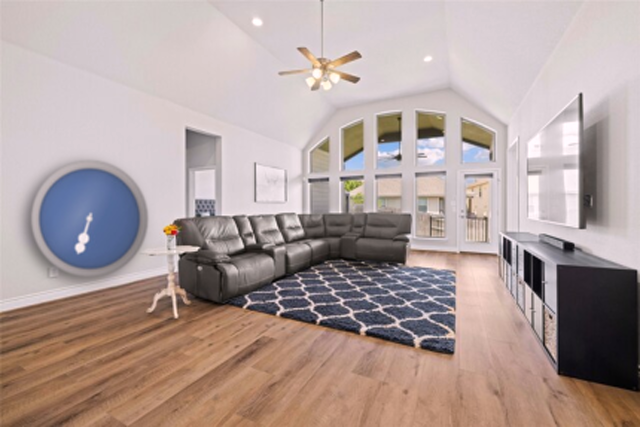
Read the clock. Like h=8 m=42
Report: h=6 m=33
